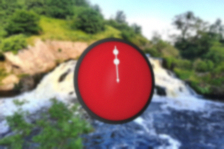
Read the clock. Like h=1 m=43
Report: h=12 m=0
